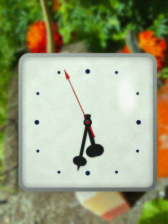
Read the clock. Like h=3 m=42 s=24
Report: h=5 m=31 s=56
